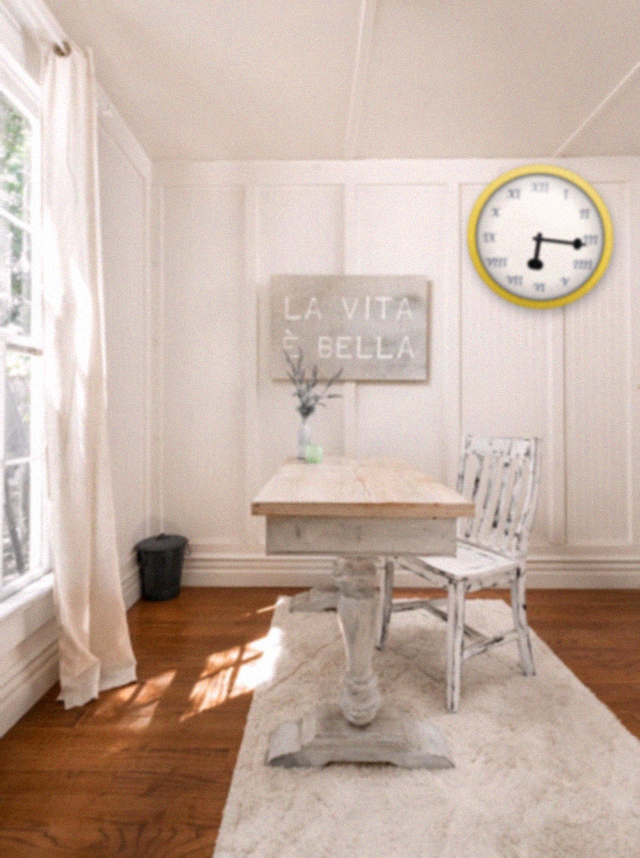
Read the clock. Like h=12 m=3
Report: h=6 m=16
